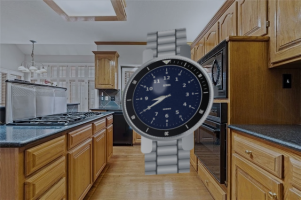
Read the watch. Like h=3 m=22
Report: h=8 m=40
